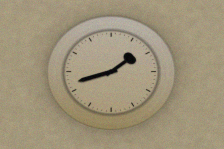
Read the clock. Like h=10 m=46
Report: h=1 m=42
